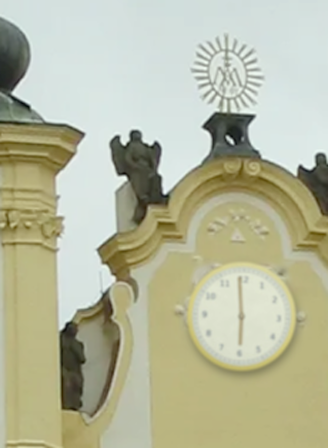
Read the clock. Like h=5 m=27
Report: h=5 m=59
